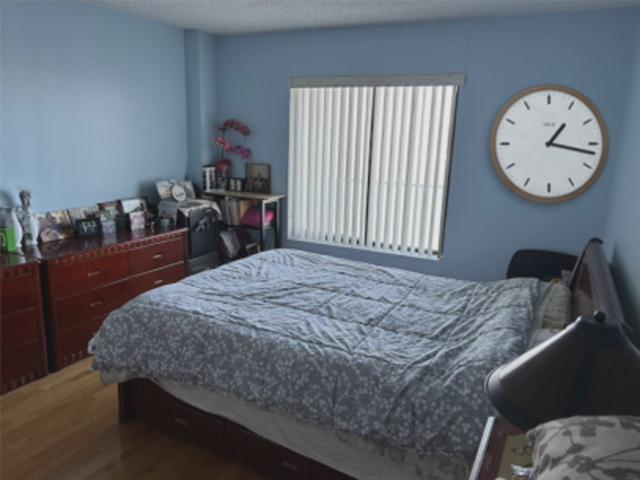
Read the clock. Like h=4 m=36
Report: h=1 m=17
